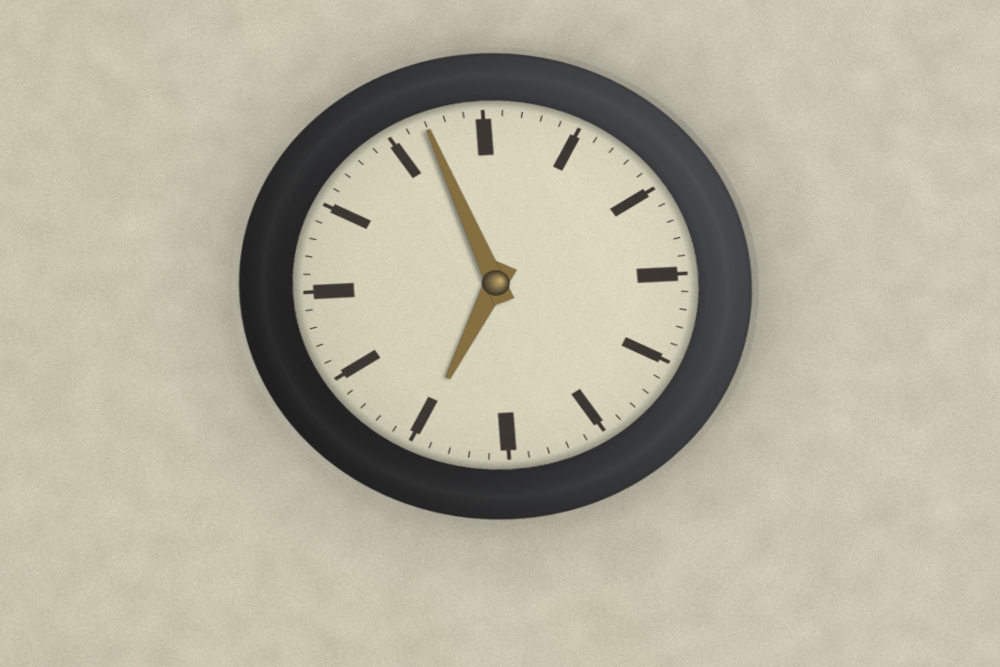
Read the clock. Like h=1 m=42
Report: h=6 m=57
